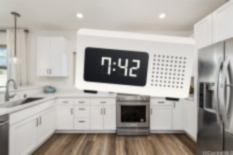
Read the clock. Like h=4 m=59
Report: h=7 m=42
